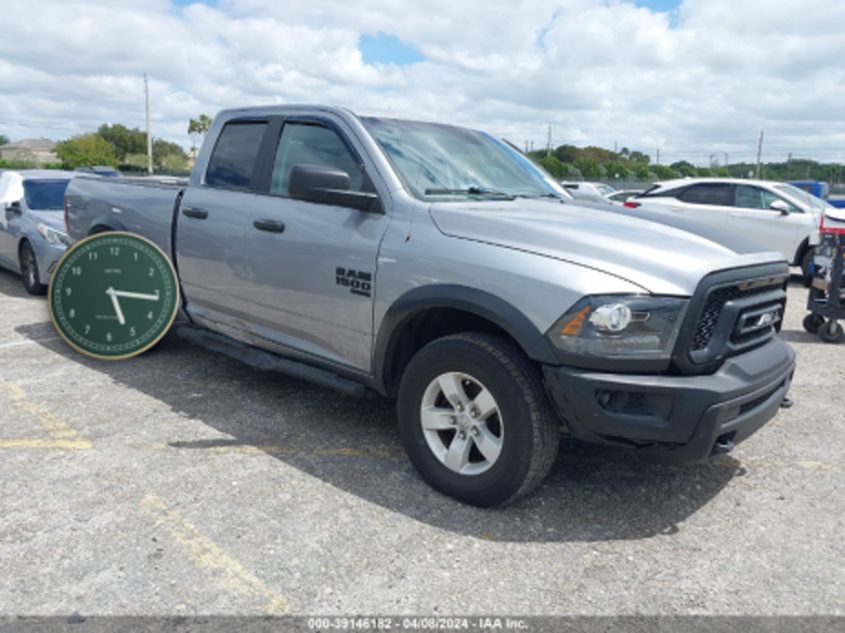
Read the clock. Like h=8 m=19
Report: h=5 m=16
